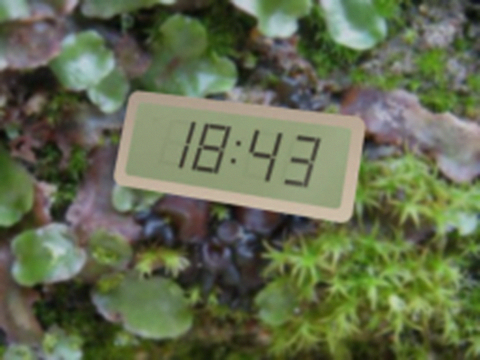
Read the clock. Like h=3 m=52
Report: h=18 m=43
